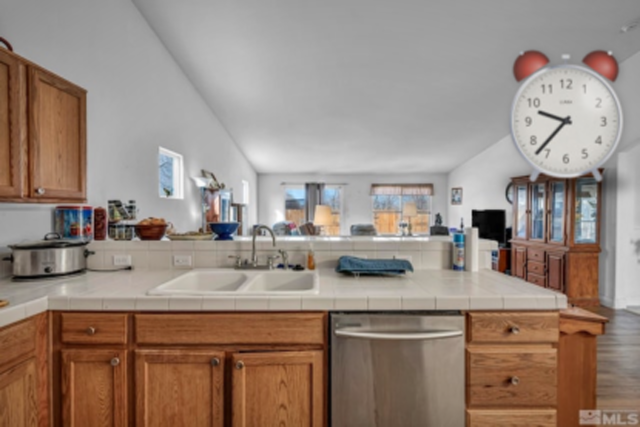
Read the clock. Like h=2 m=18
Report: h=9 m=37
